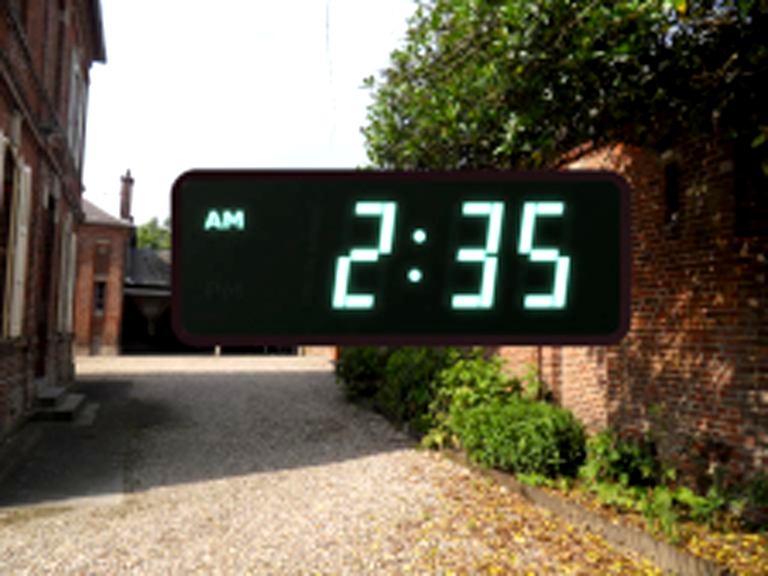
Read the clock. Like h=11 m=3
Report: h=2 m=35
